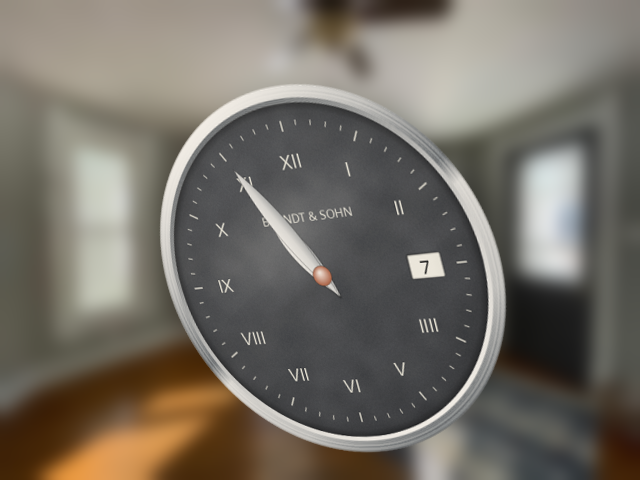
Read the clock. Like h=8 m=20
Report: h=10 m=55
